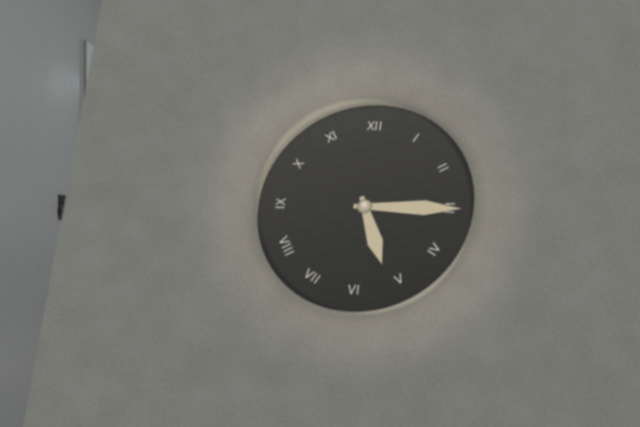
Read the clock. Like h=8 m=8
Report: h=5 m=15
